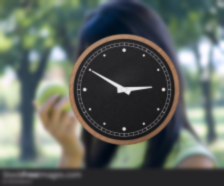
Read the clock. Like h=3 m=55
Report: h=2 m=50
